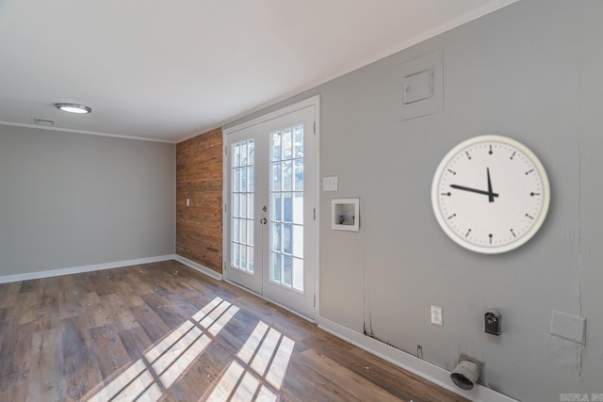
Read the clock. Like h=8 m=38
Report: h=11 m=47
